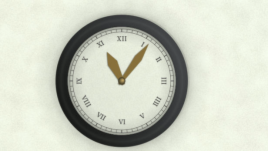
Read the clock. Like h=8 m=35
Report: h=11 m=6
